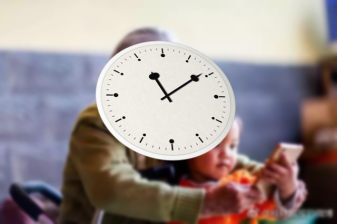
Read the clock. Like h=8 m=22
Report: h=11 m=9
